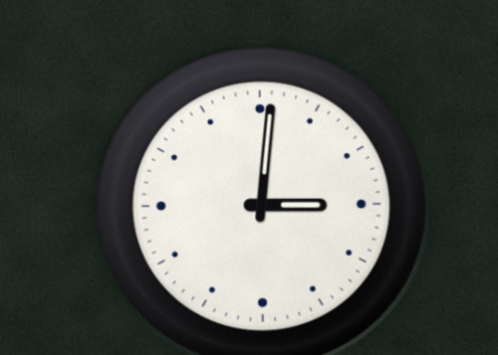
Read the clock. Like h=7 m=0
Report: h=3 m=1
